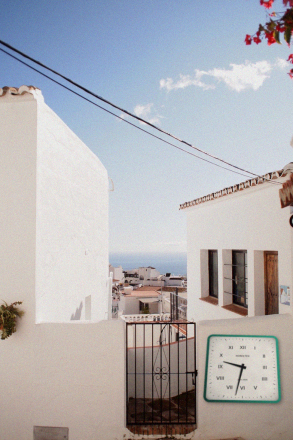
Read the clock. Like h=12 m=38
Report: h=9 m=32
